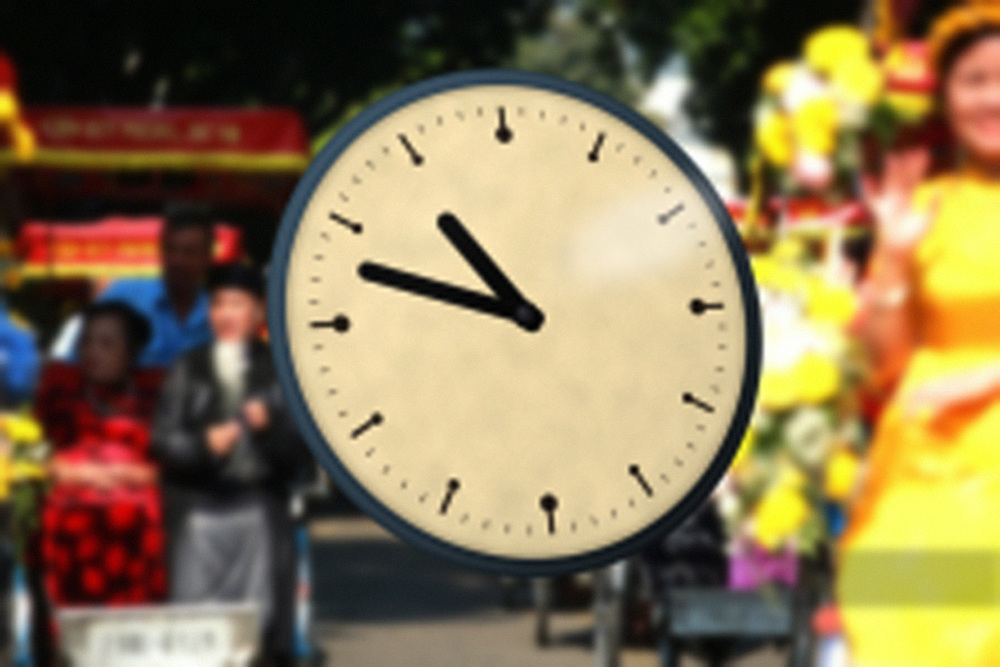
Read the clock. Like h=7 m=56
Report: h=10 m=48
